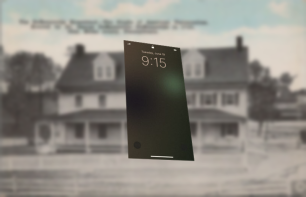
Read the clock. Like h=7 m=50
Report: h=9 m=15
